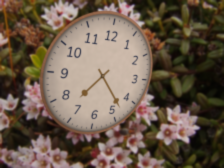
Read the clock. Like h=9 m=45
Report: h=7 m=23
